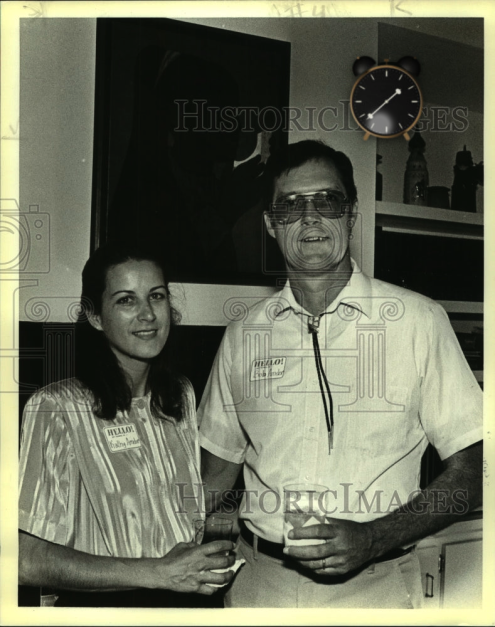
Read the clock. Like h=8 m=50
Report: h=1 m=38
